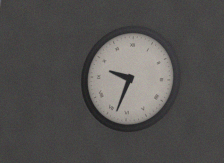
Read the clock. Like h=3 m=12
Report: h=9 m=33
